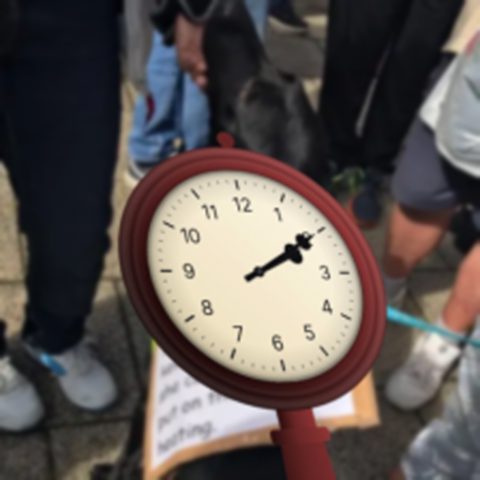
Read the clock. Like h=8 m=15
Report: h=2 m=10
